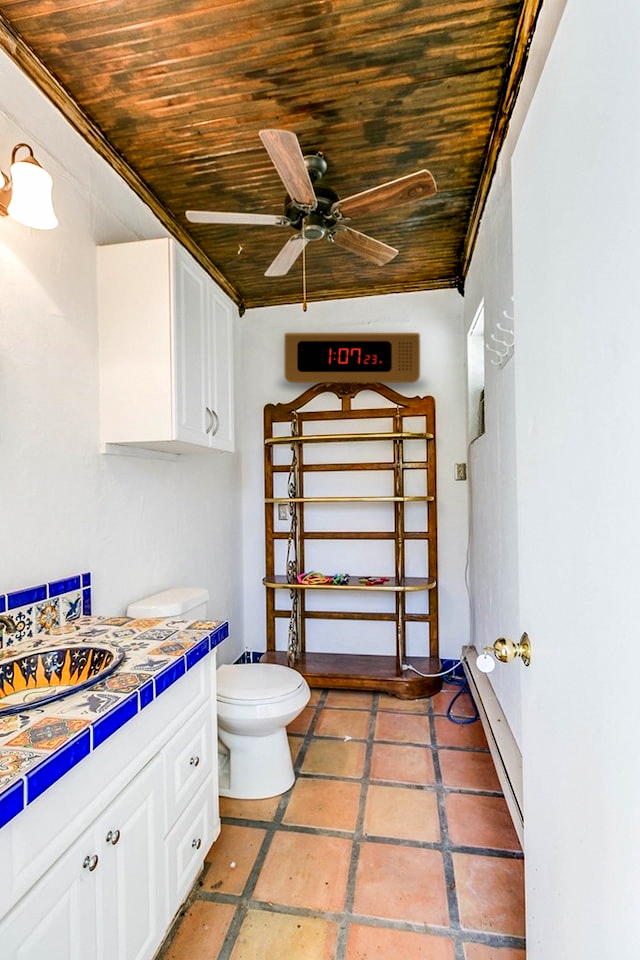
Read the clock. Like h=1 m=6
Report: h=1 m=7
